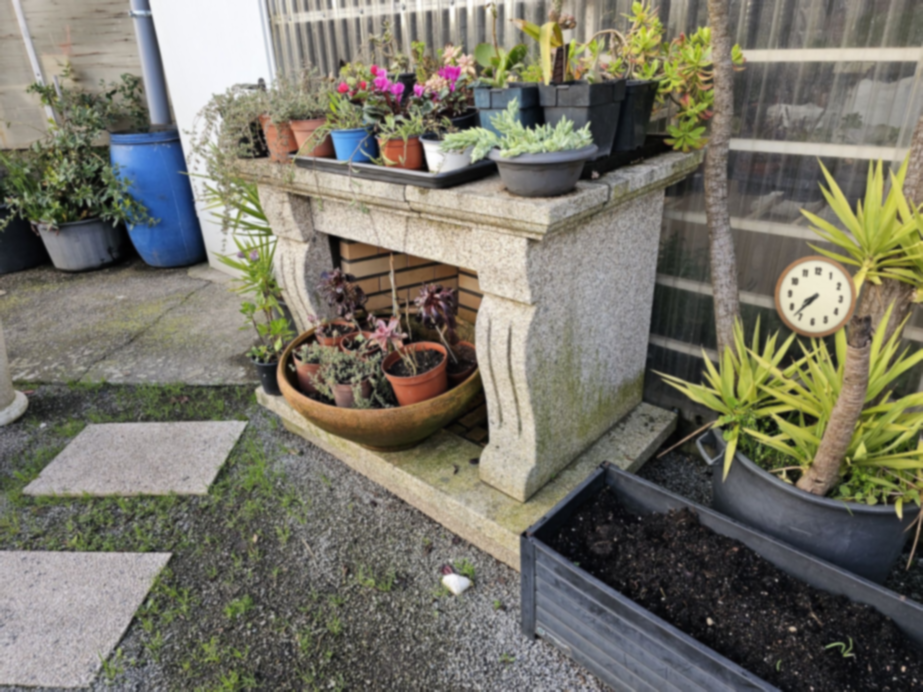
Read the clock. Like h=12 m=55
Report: h=7 m=37
